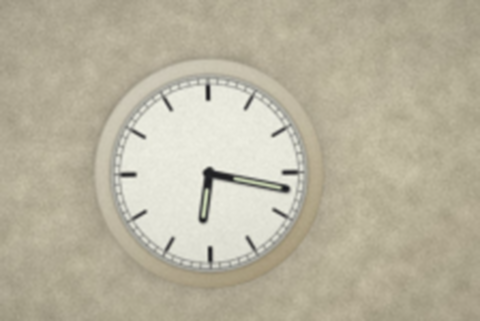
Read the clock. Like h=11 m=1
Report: h=6 m=17
